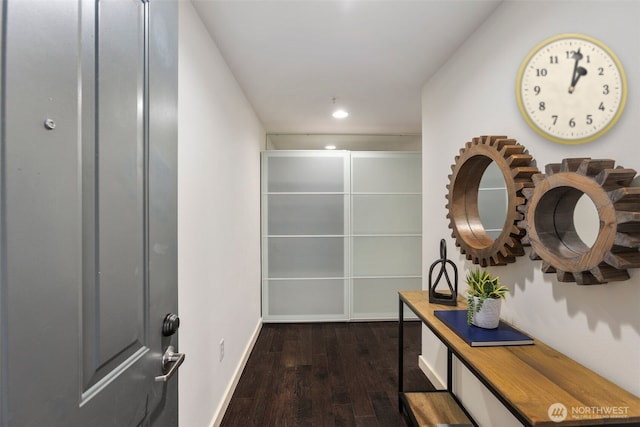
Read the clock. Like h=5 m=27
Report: h=1 m=2
